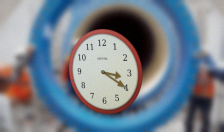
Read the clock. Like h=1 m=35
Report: h=3 m=20
